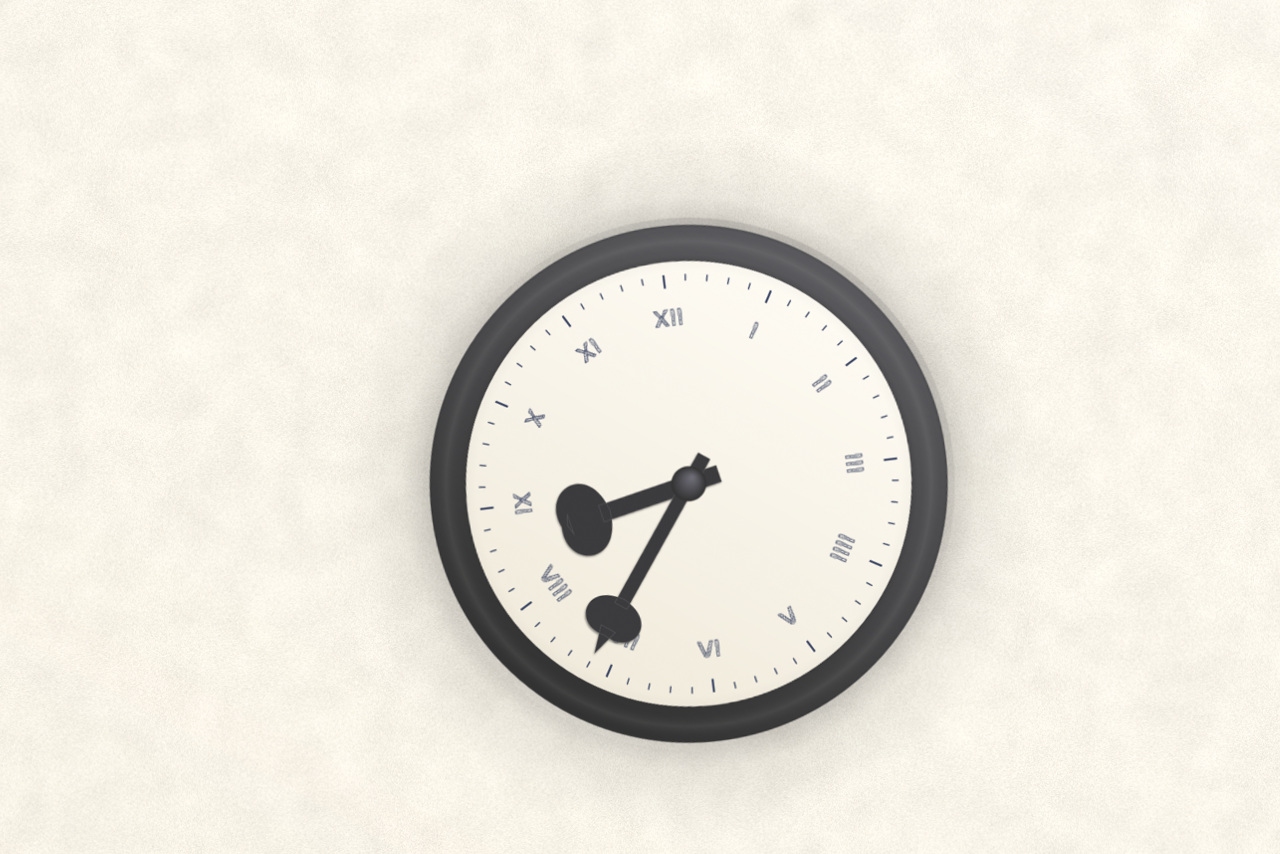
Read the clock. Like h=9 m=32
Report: h=8 m=36
